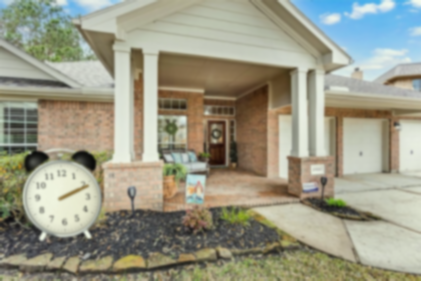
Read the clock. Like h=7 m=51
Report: h=2 m=11
